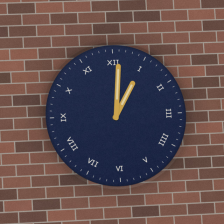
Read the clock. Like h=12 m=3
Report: h=1 m=1
